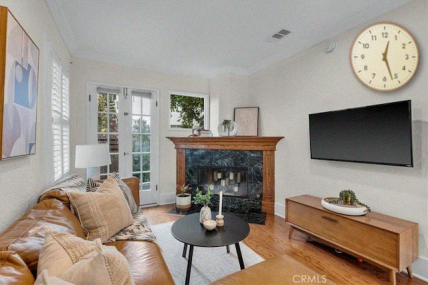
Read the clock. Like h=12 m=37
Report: h=12 m=27
